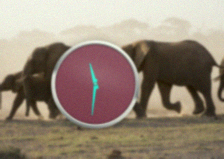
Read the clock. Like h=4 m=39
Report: h=11 m=31
